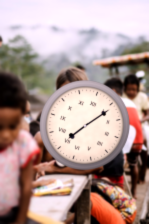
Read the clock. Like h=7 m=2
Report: h=7 m=6
